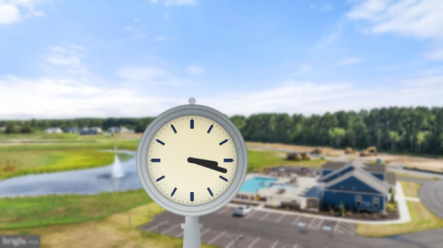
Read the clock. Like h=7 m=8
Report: h=3 m=18
